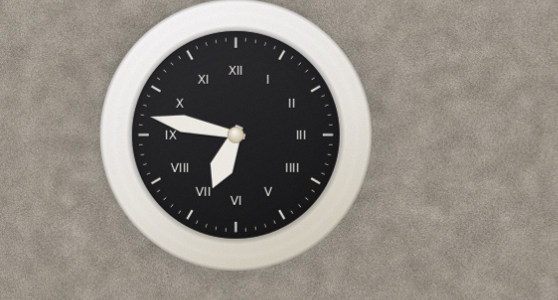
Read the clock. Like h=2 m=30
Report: h=6 m=47
